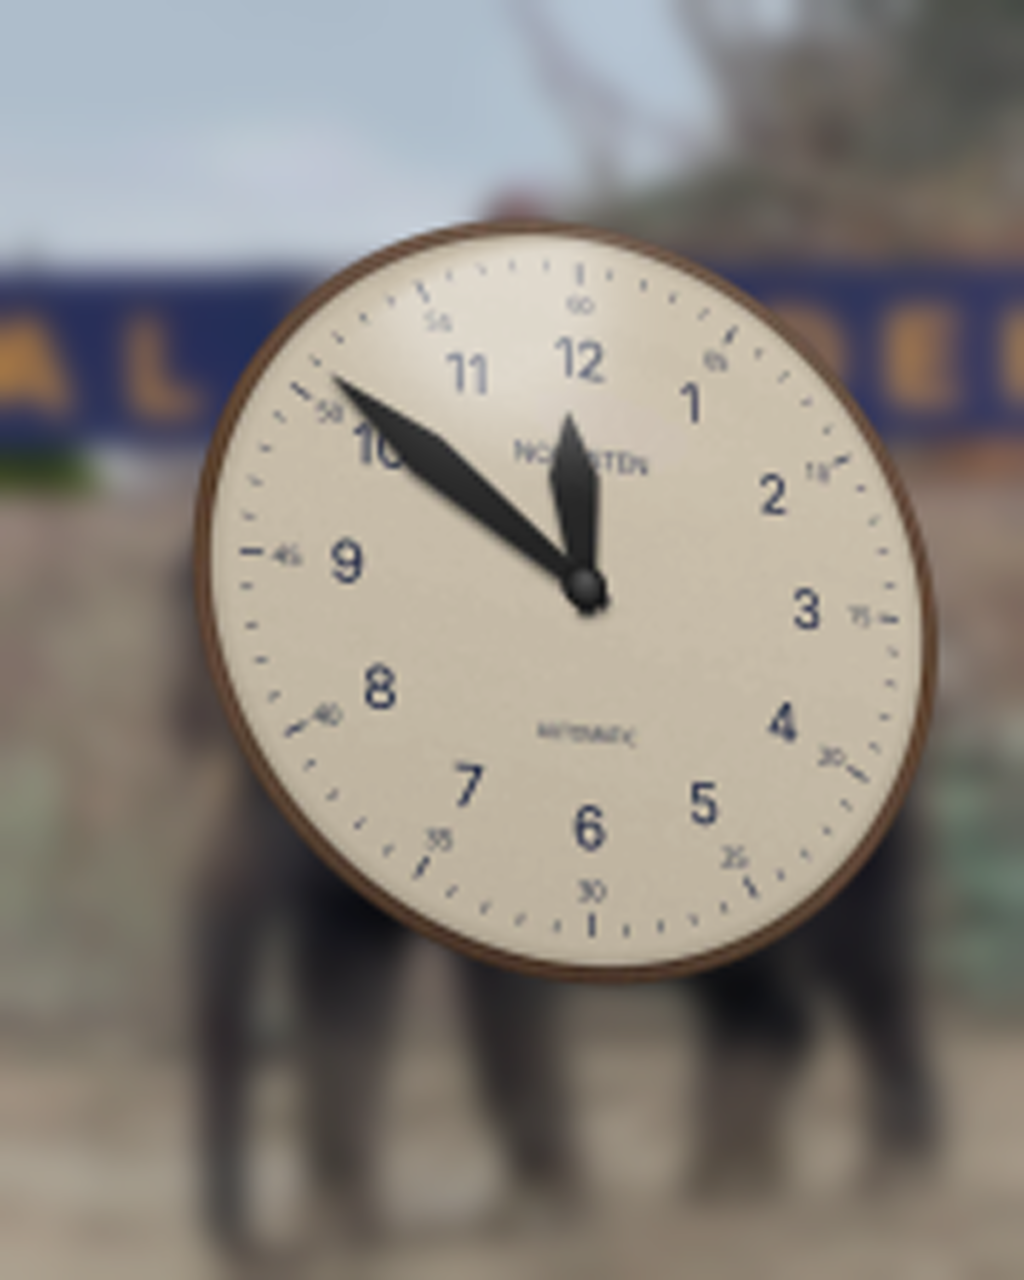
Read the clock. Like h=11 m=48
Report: h=11 m=51
